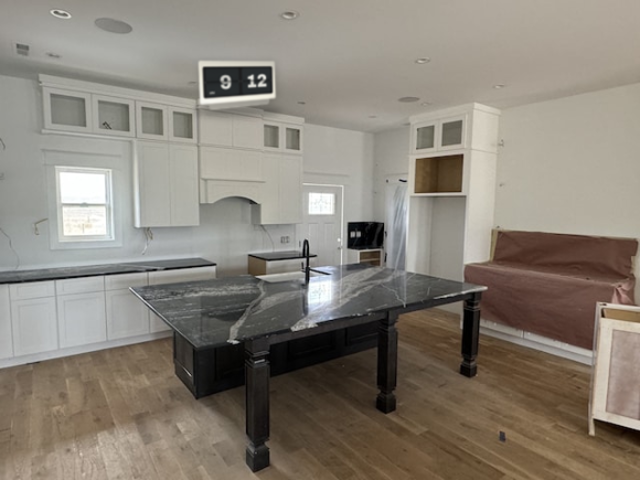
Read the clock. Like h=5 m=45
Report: h=9 m=12
